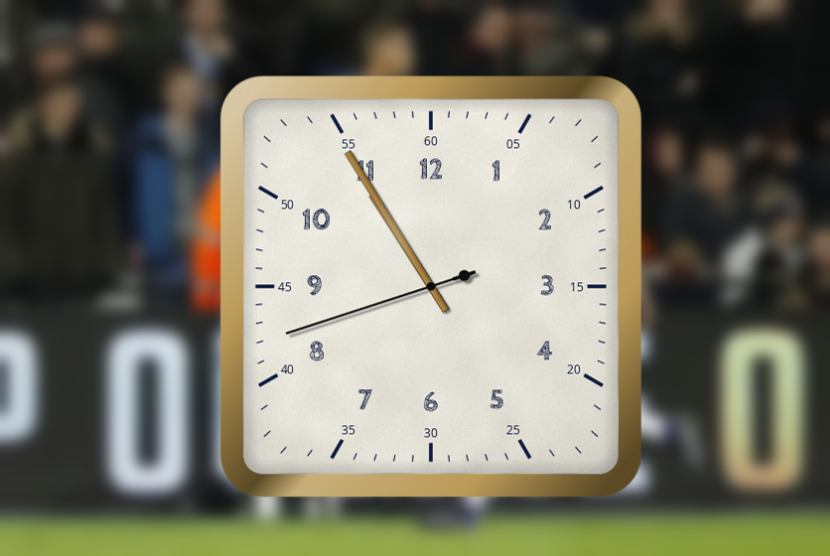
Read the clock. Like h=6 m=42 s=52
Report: h=10 m=54 s=42
